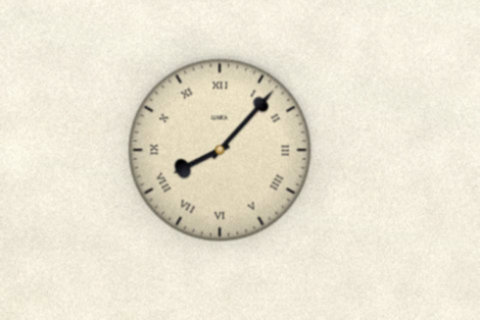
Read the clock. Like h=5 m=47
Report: h=8 m=7
